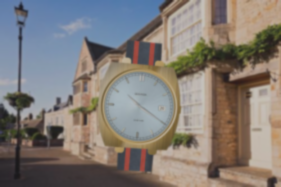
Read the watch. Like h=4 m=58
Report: h=10 m=20
